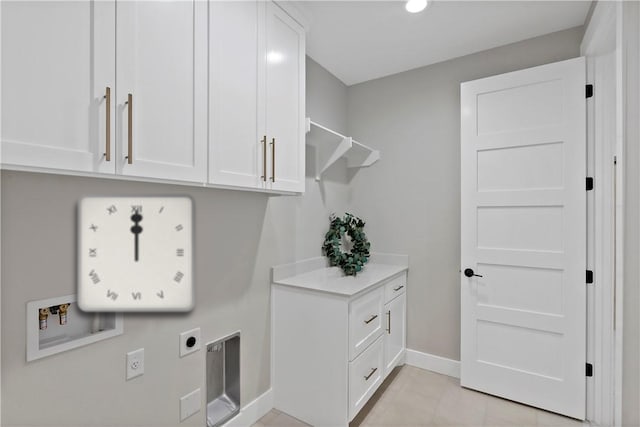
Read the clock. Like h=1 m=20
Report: h=12 m=0
